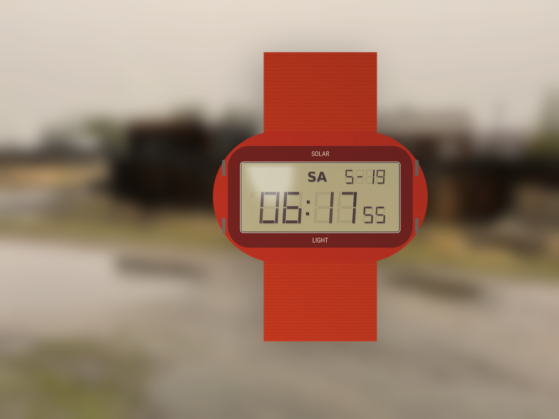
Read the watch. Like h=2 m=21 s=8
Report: h=6 m=17 s=55
